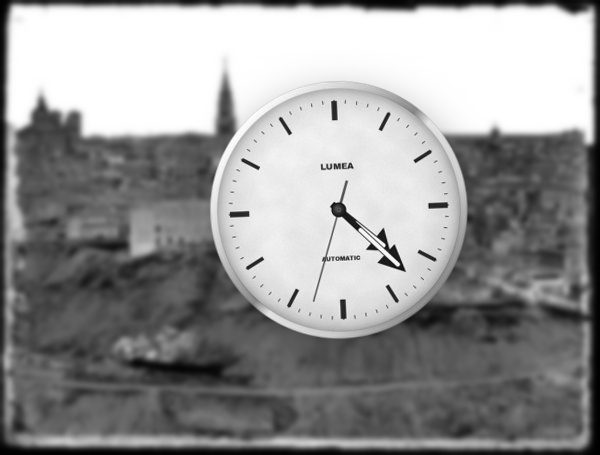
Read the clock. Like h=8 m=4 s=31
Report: h=4 m=22 s=33
